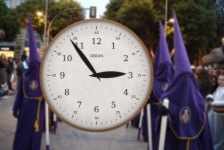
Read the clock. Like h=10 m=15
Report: h=2 m=54
